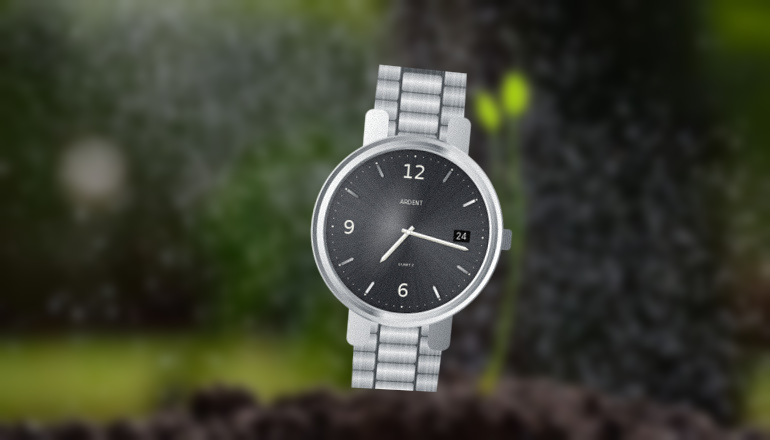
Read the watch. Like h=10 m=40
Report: h=7 m=17
